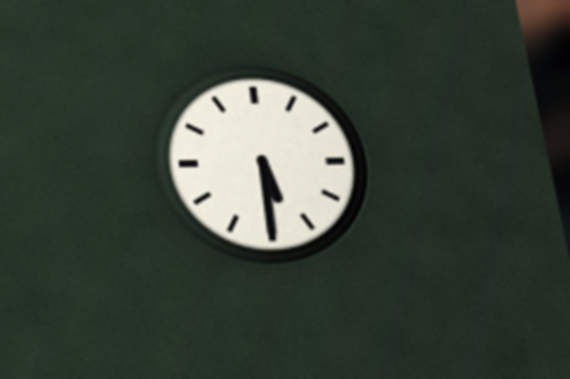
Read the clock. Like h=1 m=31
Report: h=5 m=30
